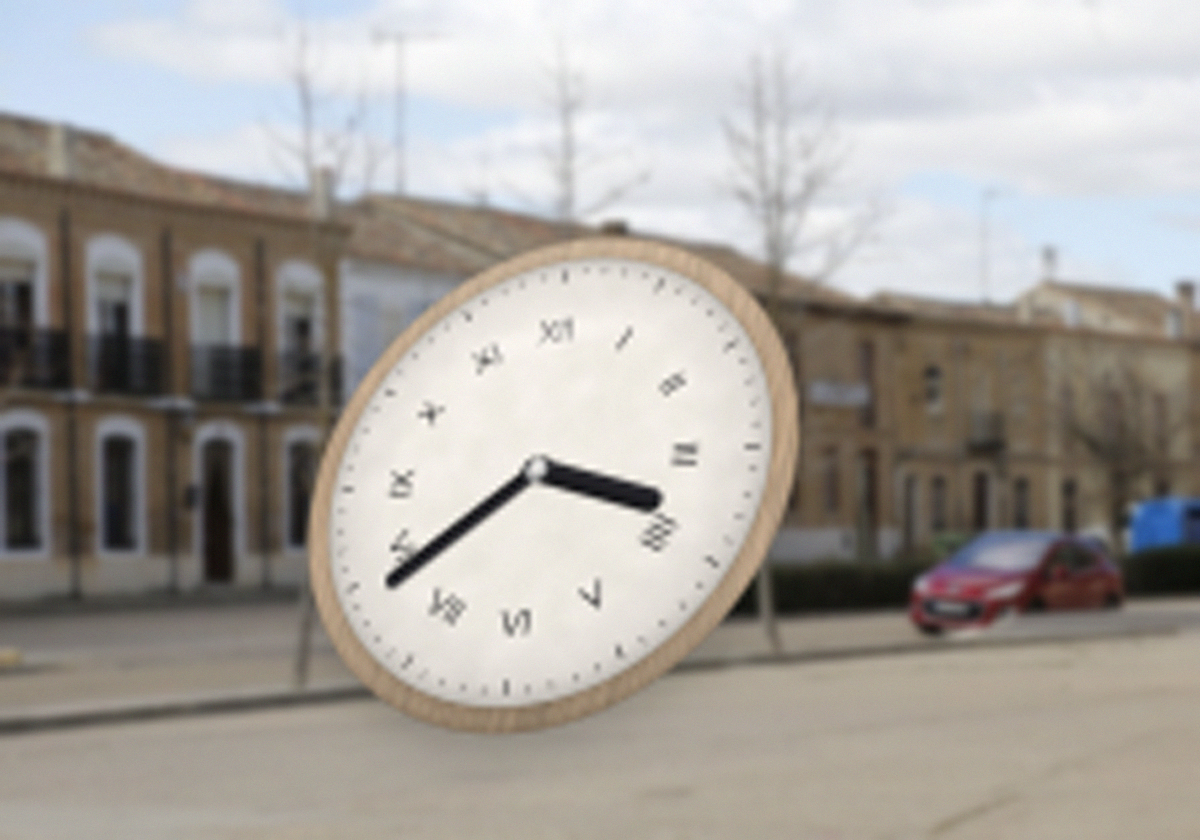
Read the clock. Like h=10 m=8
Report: h=3 m=39
